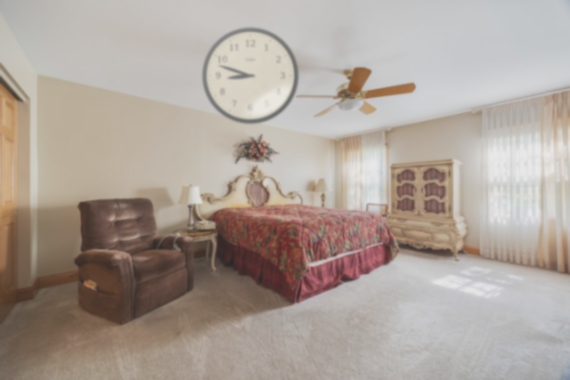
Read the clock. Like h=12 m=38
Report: h=8 m=48
